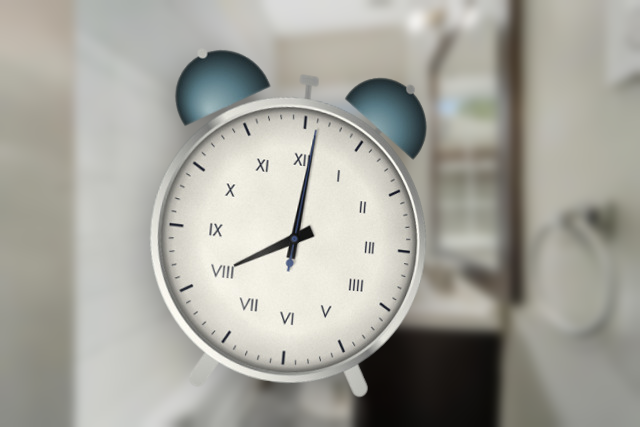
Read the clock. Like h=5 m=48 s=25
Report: h=8 m=1 s=1
